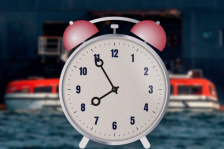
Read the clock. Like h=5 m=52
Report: h=7 m=55
